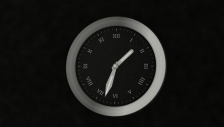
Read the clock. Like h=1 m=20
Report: h=1 m=33
